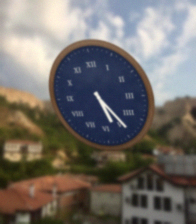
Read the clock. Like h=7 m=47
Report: h=5 m=24
